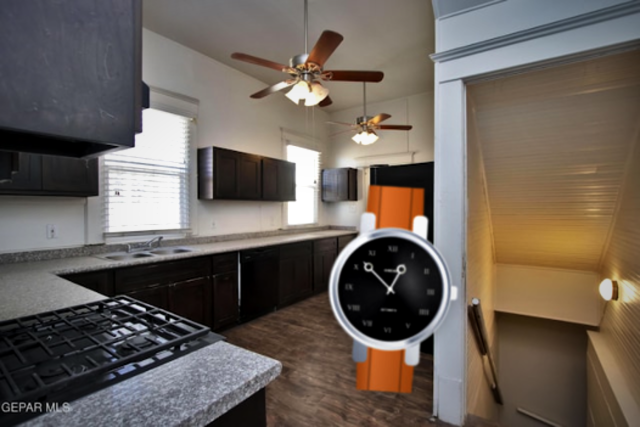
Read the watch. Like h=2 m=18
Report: h=12 m=52
